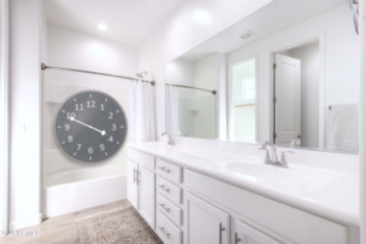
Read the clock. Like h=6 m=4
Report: h=3 m=49
